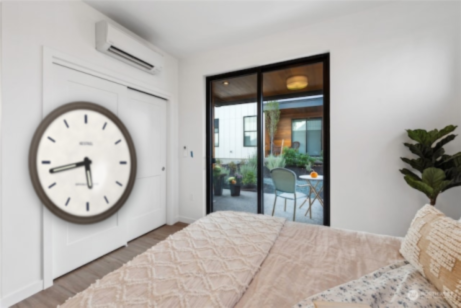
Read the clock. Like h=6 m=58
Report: h=5 m=43
